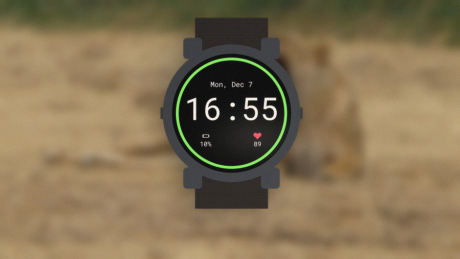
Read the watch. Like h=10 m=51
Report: h=16 m=55
